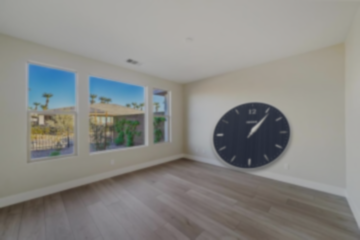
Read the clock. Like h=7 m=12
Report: h=1 m=6
